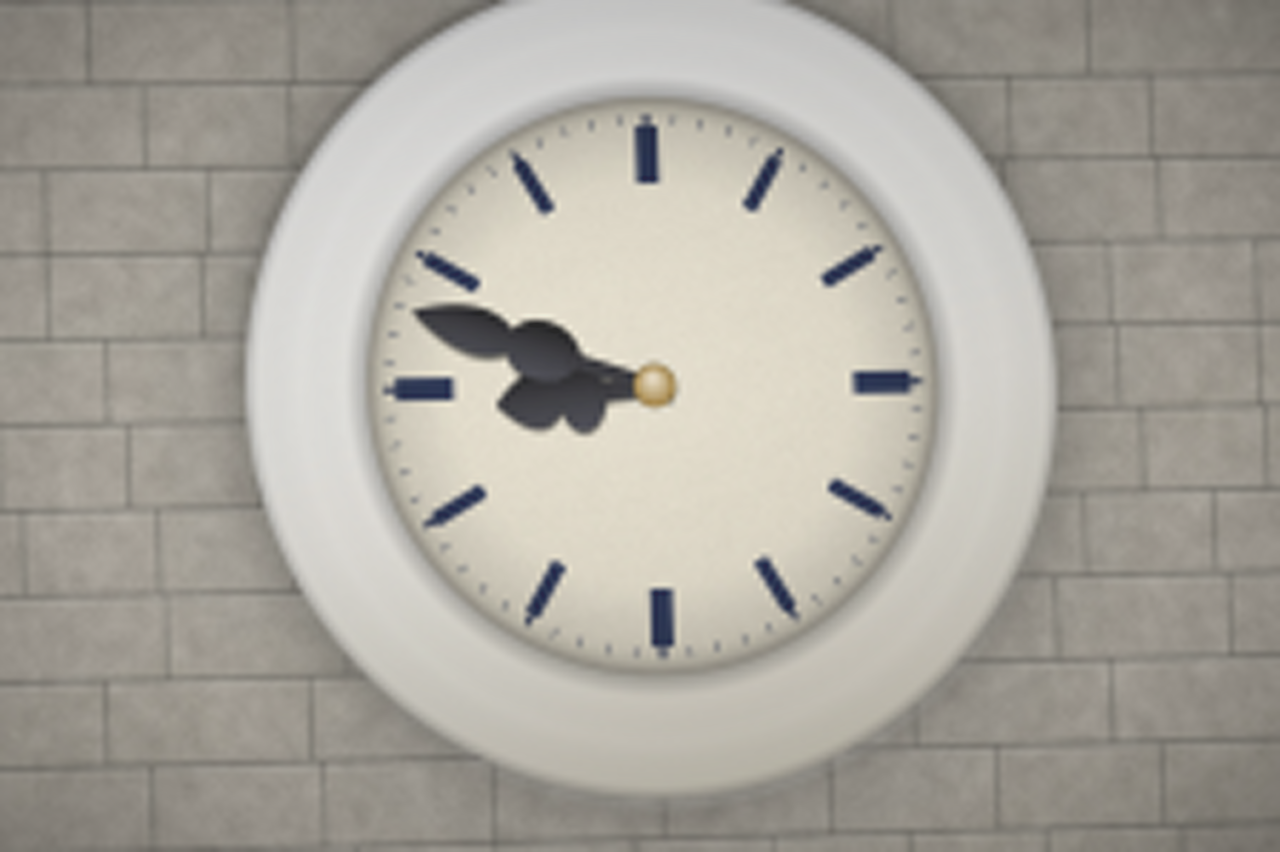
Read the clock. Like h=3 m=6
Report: h=8 m=48
